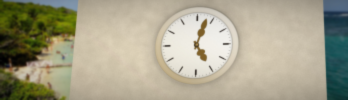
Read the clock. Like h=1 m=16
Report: h=5 m=3
